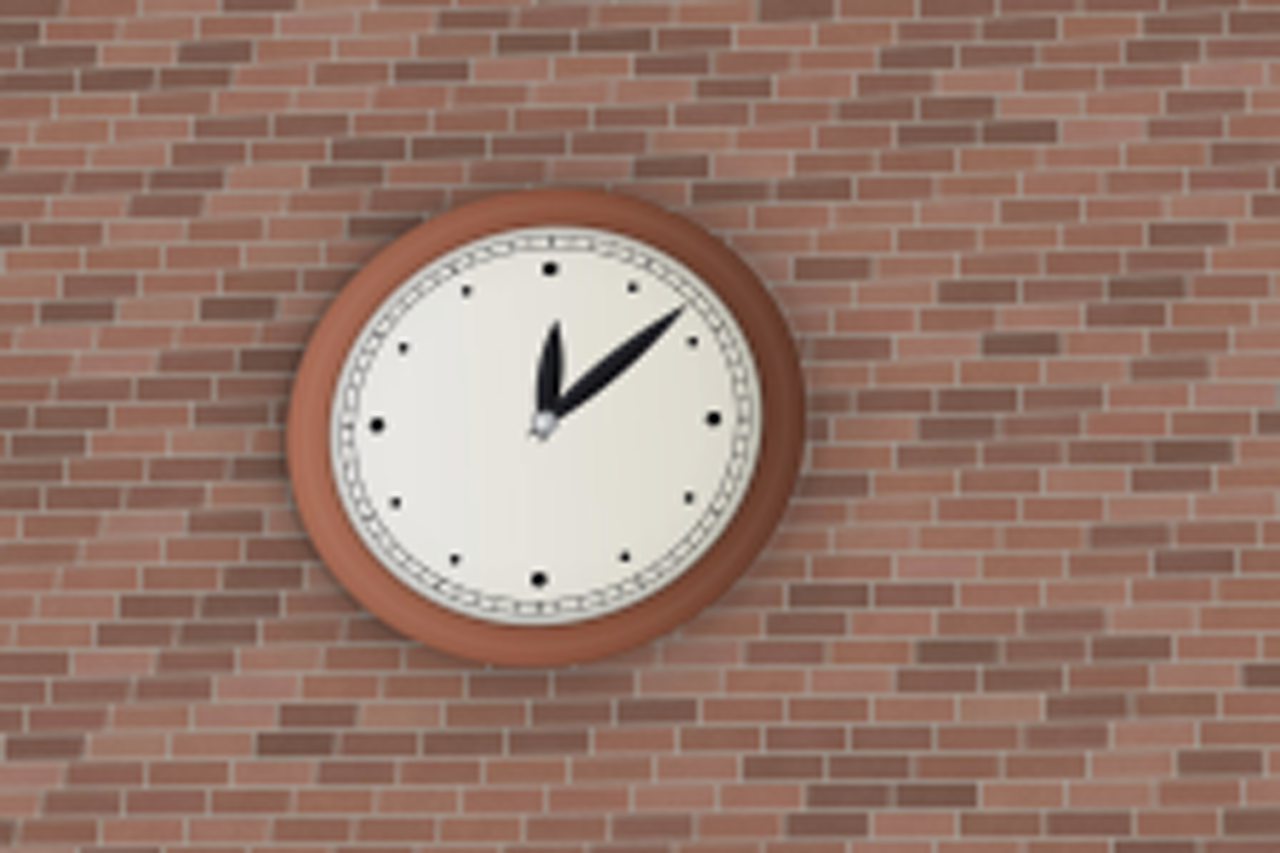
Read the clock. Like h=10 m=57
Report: h=12 m=8
